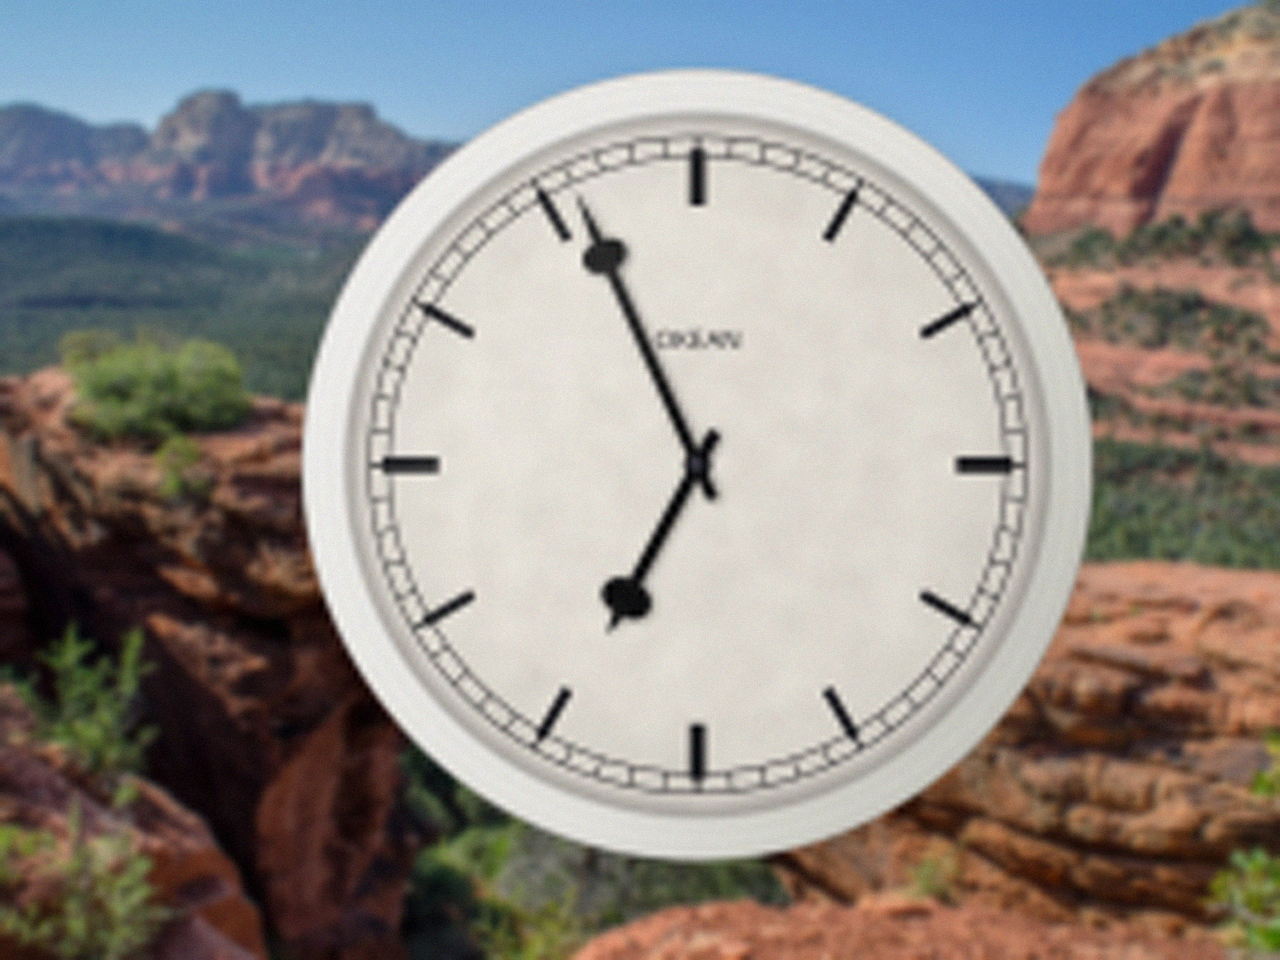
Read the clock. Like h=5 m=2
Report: h=6 m=56
